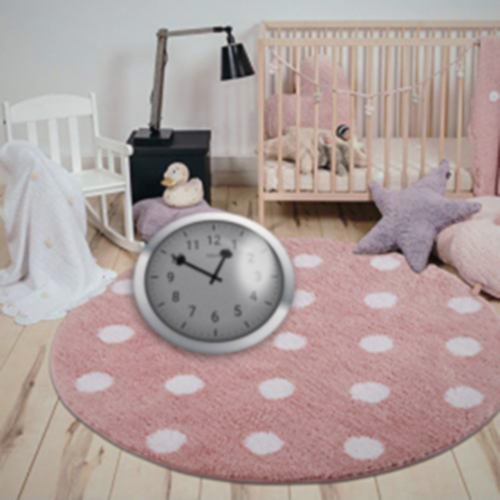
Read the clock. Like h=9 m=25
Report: h=12 m=50
